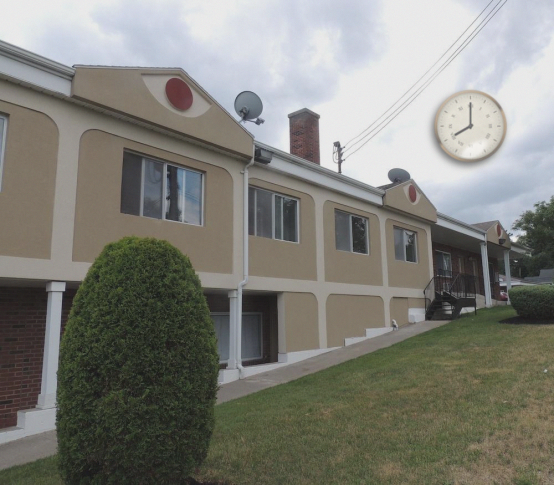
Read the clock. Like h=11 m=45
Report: h=8 m=0
